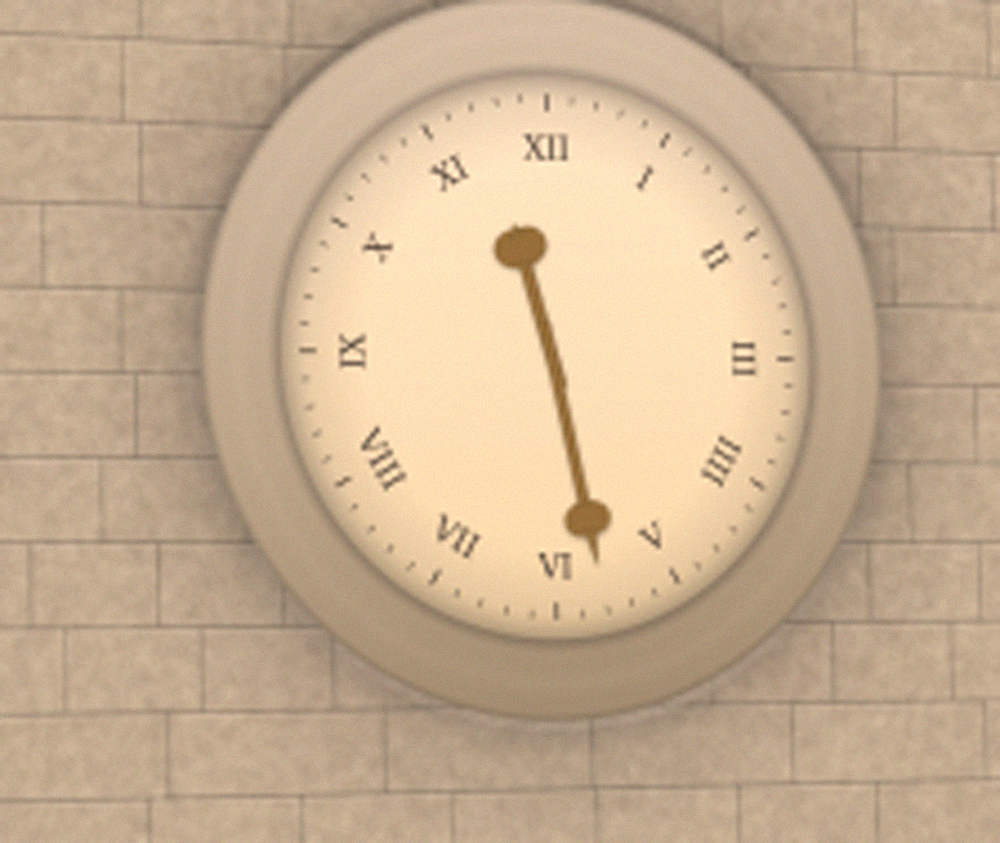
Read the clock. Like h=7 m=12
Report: h=11 m=28
